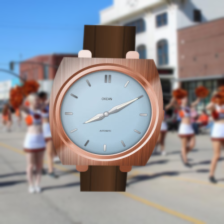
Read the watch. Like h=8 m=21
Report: h=8 m=10
